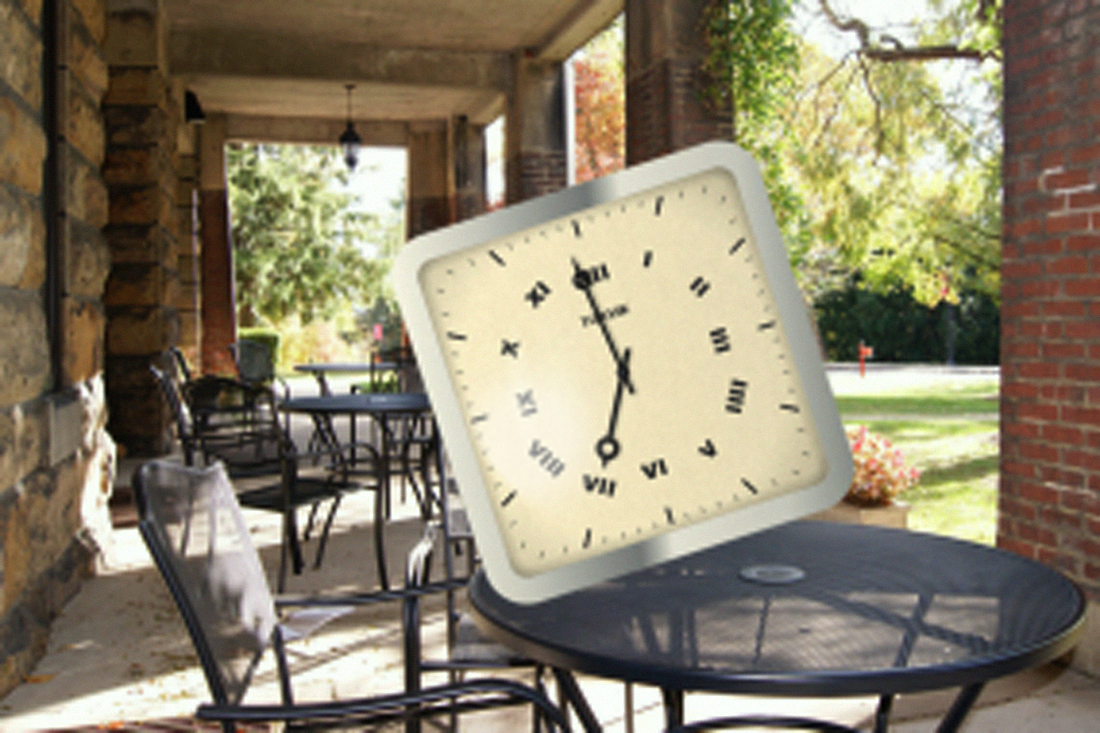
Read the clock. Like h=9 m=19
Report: h=6 m=59
